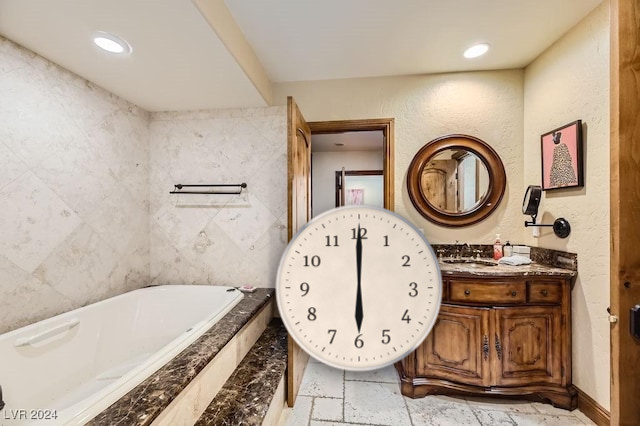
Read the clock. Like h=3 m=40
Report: h=6 m=0
